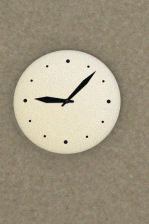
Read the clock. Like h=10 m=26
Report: h=9 m=7
